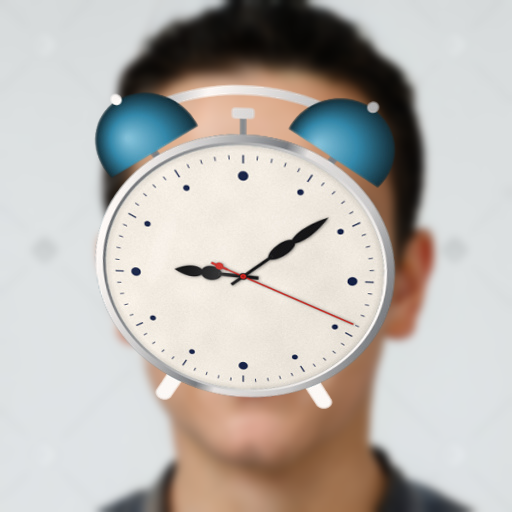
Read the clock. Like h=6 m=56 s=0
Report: h=9 m=8 s=19
